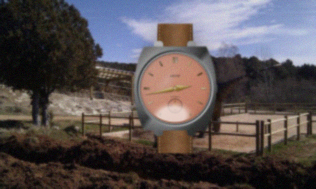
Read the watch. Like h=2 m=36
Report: h=2 m=43
